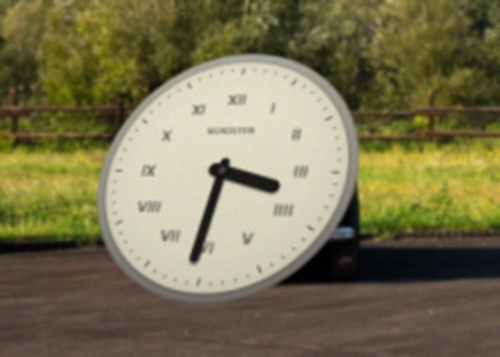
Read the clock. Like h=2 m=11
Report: h=3 m=31
